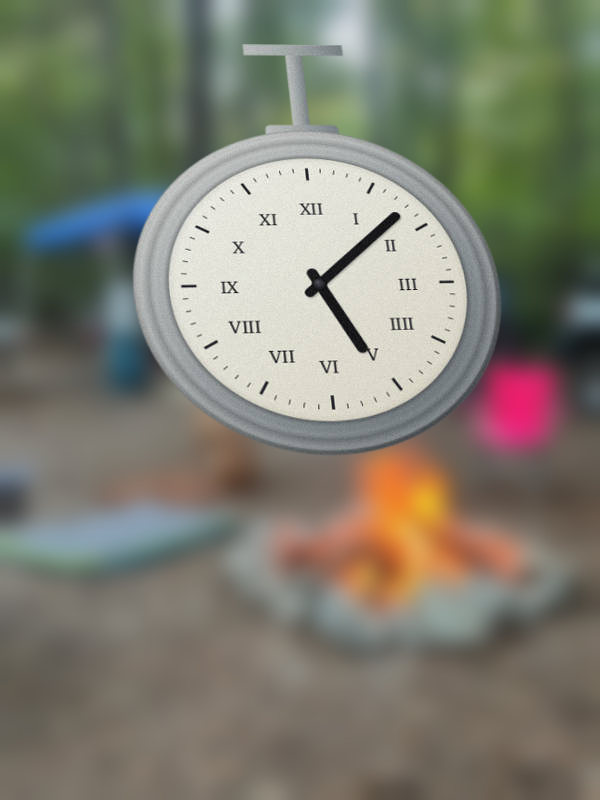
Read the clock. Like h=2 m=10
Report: h=5 m=8
